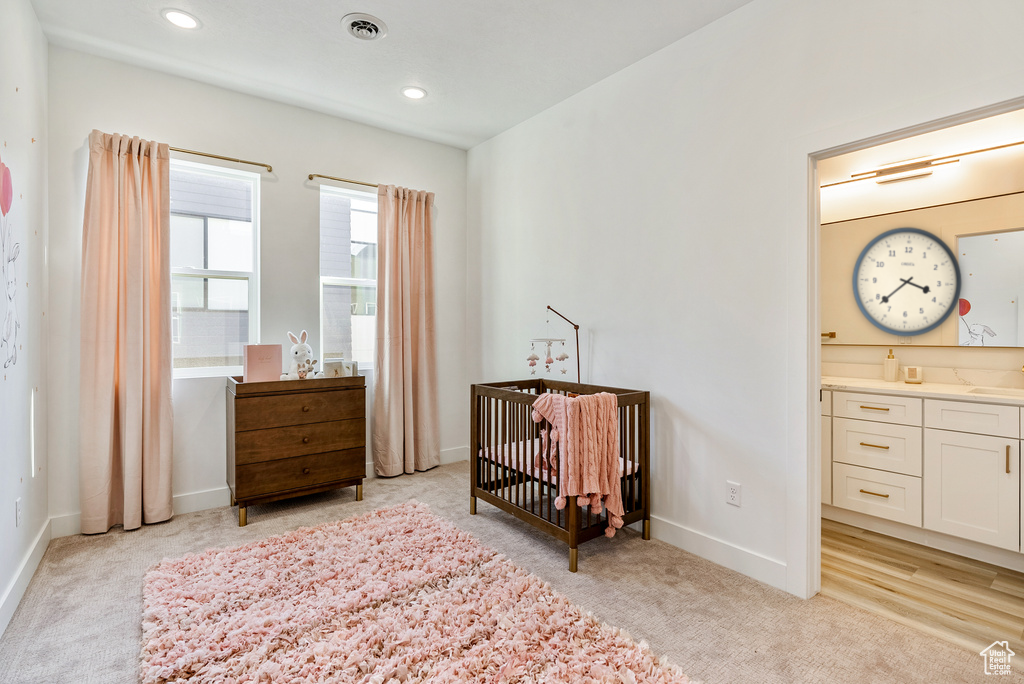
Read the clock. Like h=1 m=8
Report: h=3 m=38
